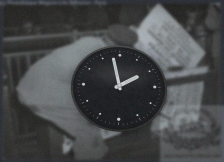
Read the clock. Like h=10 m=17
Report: h=1 m=58
